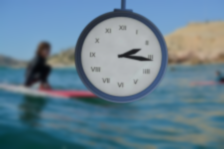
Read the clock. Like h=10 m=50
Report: h=2 m=16
